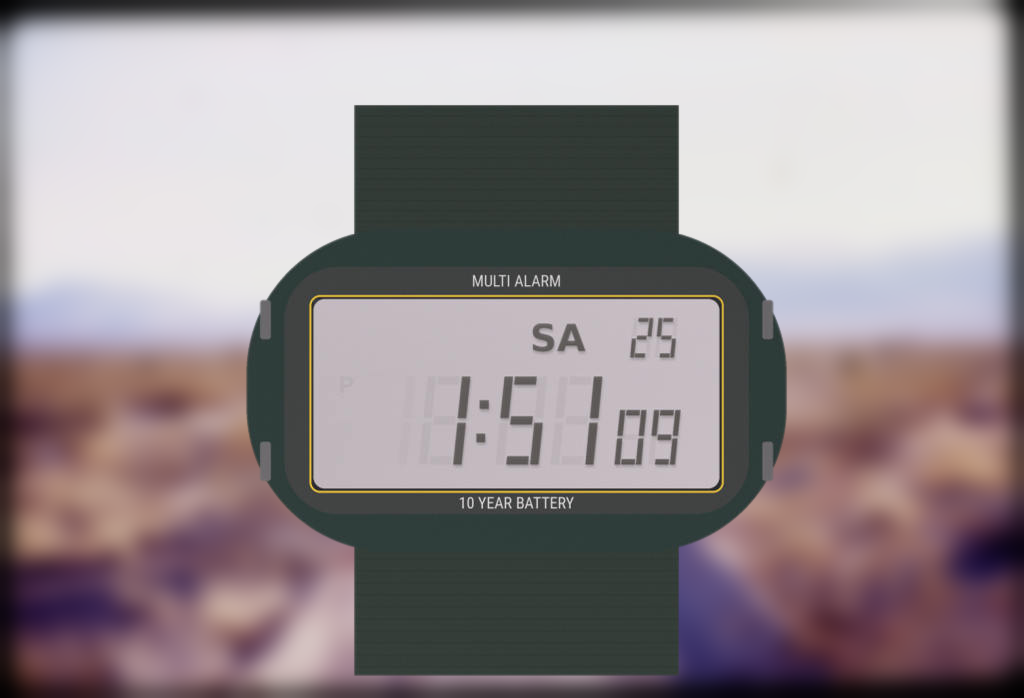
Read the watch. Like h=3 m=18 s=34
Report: h=1 m=51 s=9
